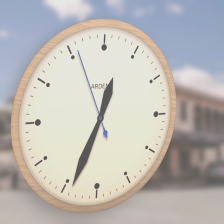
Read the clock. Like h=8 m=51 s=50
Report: h=12 m=33 s=56
